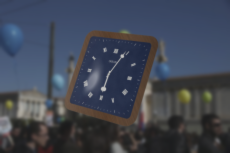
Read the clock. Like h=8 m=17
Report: h=6 m=4
